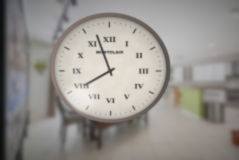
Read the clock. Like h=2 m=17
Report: h=7 m=57
